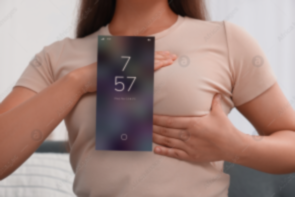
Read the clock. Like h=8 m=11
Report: h=7 m=57
